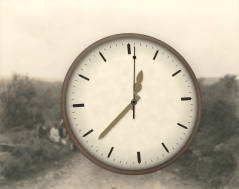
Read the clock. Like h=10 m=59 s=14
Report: h=12 m=38 s=1
